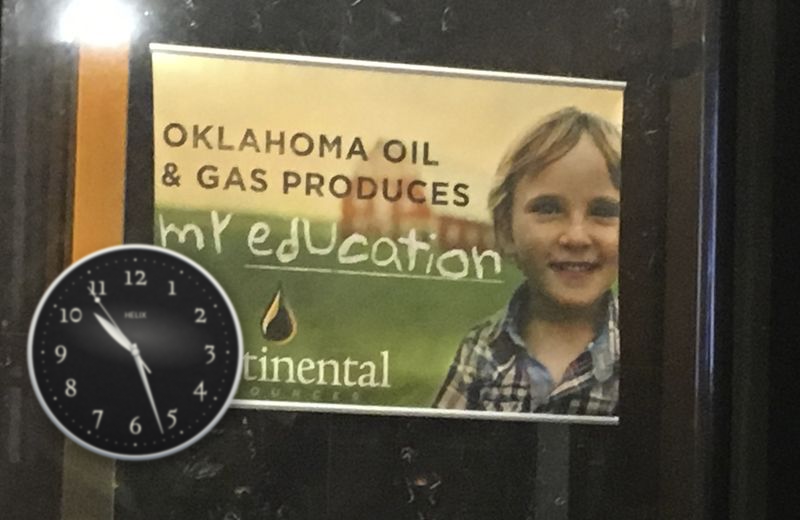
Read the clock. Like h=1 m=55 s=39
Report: h=10 m=26 s=54
